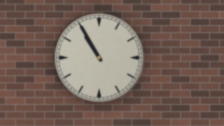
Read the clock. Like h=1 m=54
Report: h=10 m=55
